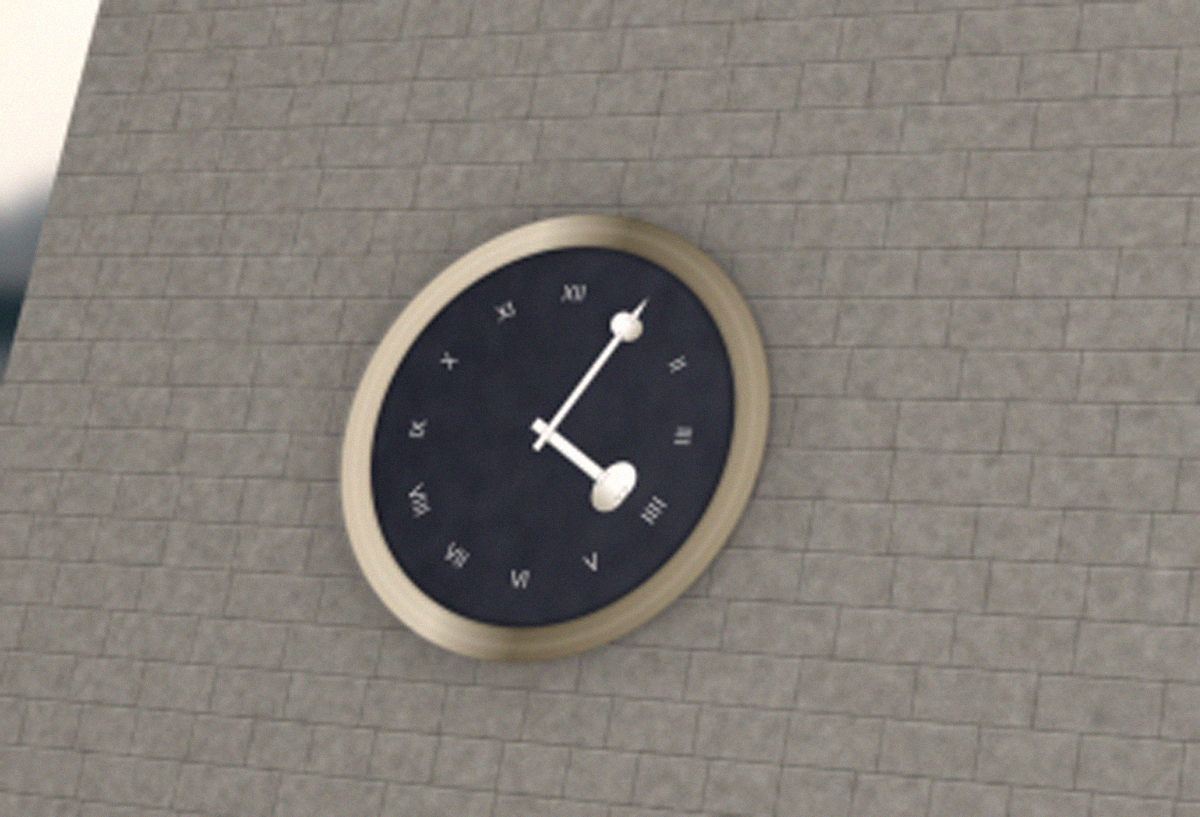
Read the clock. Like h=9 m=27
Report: h=4 m=5
